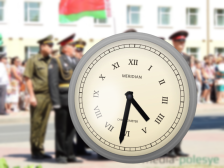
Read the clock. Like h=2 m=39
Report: h=4 m=31
